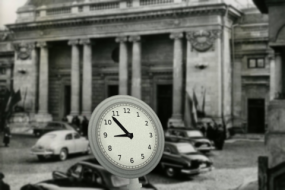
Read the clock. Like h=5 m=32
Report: h=8 m=53
